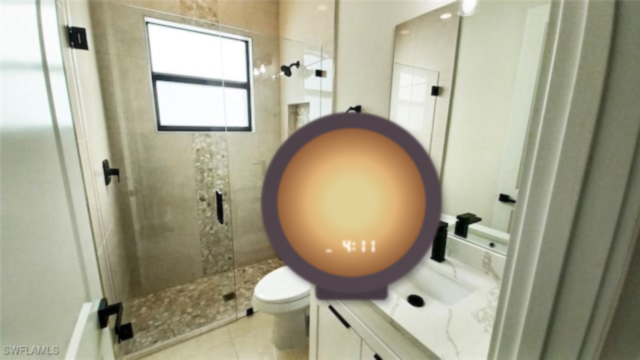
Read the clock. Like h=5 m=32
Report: h=4 m=11
